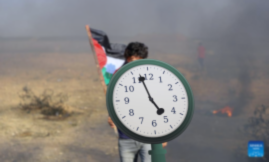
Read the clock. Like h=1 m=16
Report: h=4 m=57
